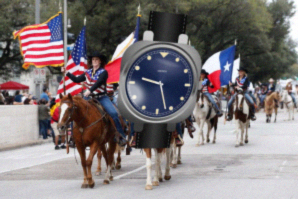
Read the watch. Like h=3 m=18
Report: h=9 m=27
